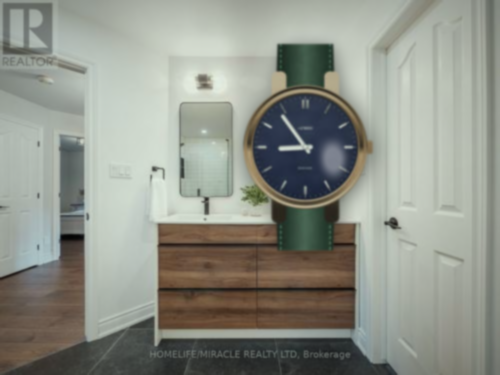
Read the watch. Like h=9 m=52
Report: h=8 m=54
